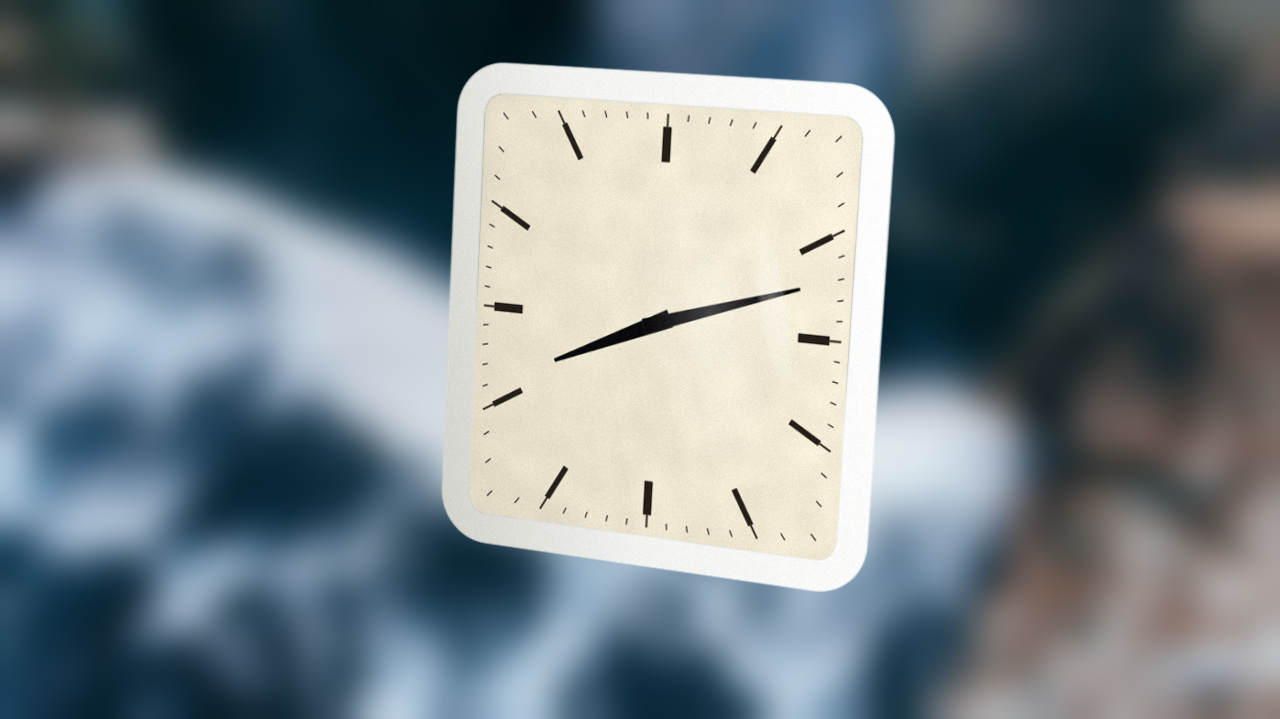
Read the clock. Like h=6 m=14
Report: h=8 m=12
